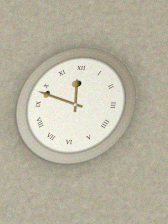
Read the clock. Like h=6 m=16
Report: h=11 m=48
